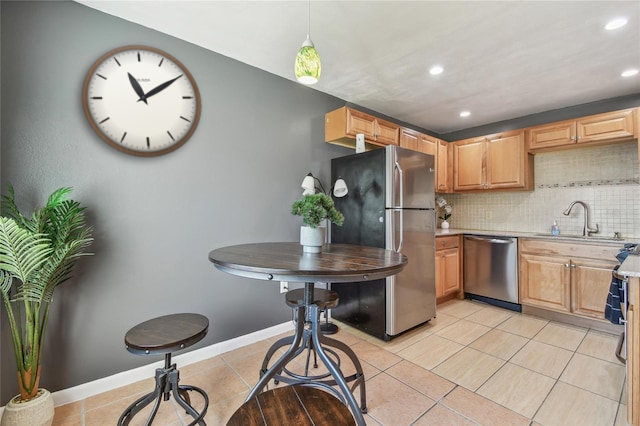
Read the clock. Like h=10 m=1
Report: h=11 m=10
